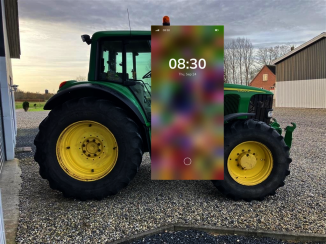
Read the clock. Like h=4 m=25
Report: h=8 m=30
